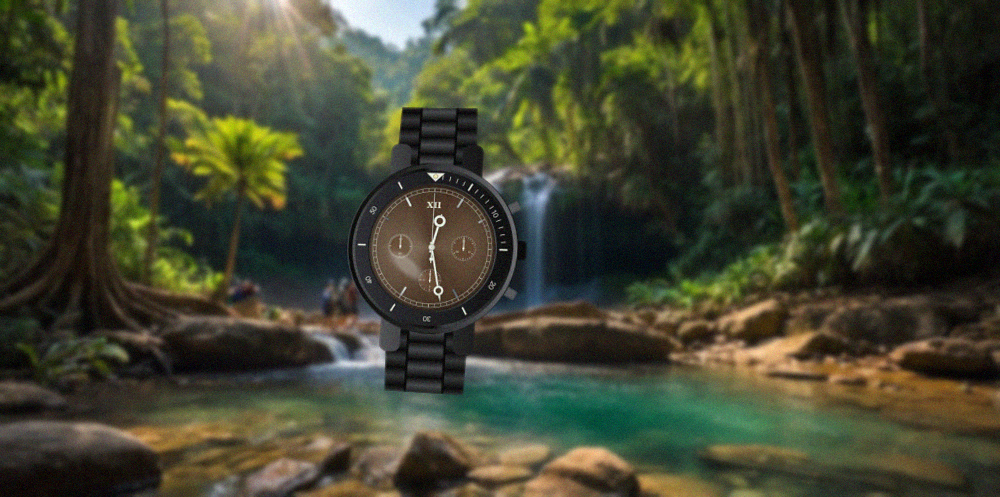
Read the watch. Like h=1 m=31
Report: h=12 m=28
